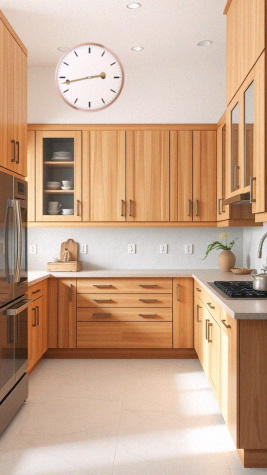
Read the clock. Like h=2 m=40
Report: h=2 m=43
